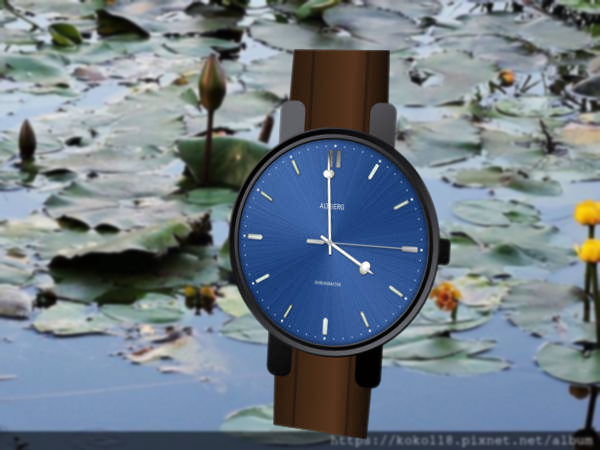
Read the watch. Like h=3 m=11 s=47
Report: h=3 m=59 s=15
